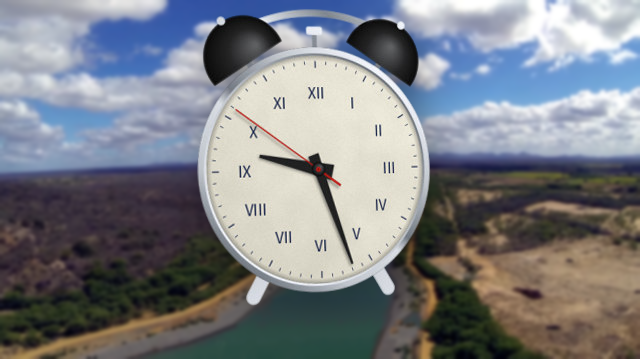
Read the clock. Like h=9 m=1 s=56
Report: h=9 m=26 s=51
